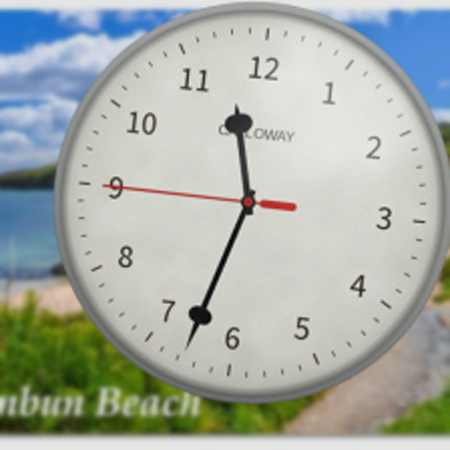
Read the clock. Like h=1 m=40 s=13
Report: h=11 m=32 s=45
